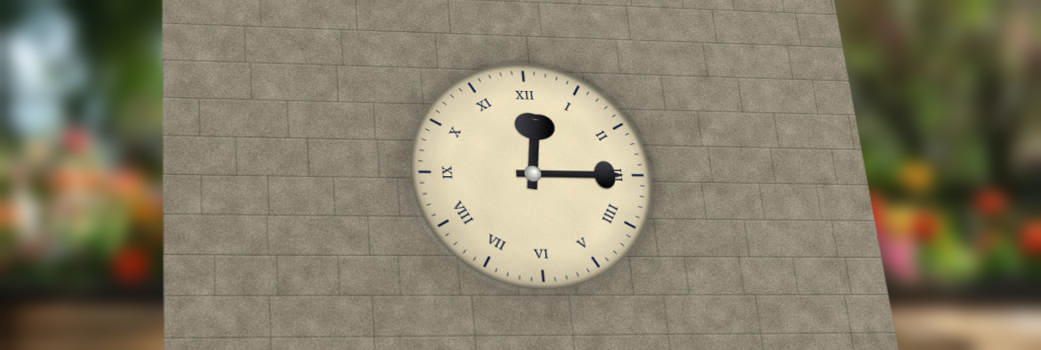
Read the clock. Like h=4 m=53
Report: h=12 m=15
